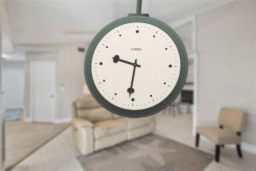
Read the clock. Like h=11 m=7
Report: h=9 m=31
